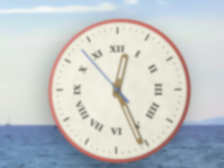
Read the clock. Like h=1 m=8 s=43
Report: h=12 m=25 s=53
